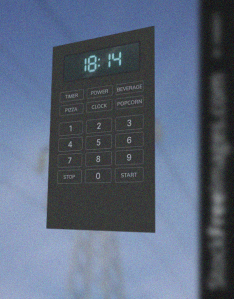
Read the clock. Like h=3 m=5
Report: h=18 m=14
